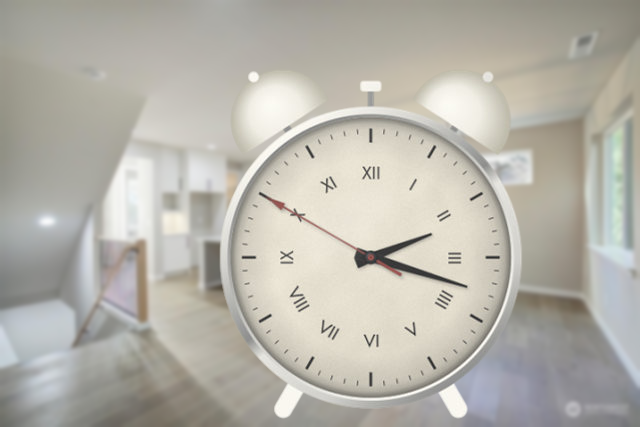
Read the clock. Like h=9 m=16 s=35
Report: h=2 m=17 s=50
